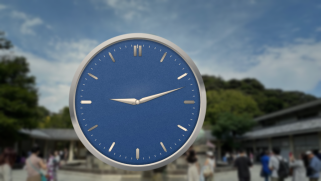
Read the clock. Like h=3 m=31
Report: h=9 m=12
